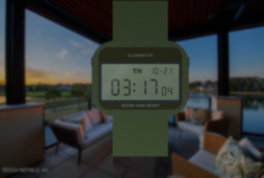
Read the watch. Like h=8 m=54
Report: h=3 m=17
